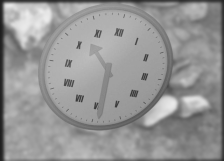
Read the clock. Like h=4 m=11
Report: h=10 m=29
